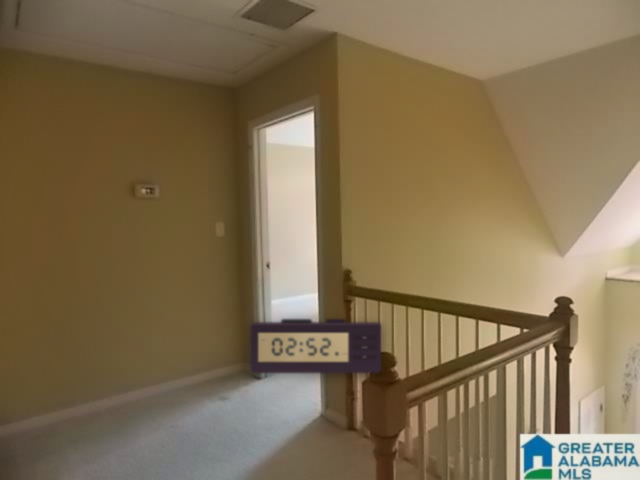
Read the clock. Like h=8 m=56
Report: h=2 m=52
